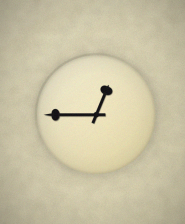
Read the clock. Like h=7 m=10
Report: h=12 m=45
